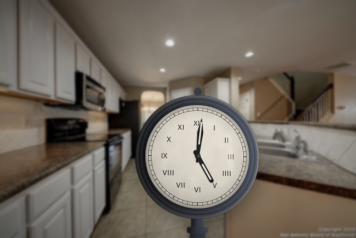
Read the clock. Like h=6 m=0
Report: h=5 m=1
